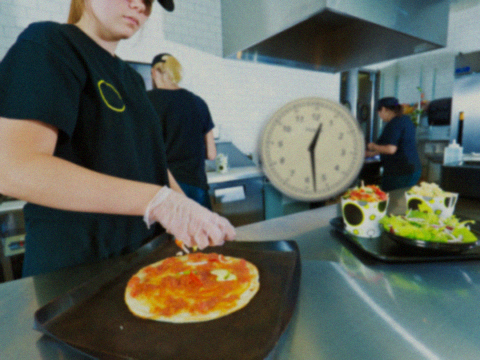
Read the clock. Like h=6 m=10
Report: h=12 m=28
